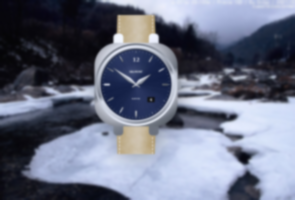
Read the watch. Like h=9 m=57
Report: h=1 m=51
